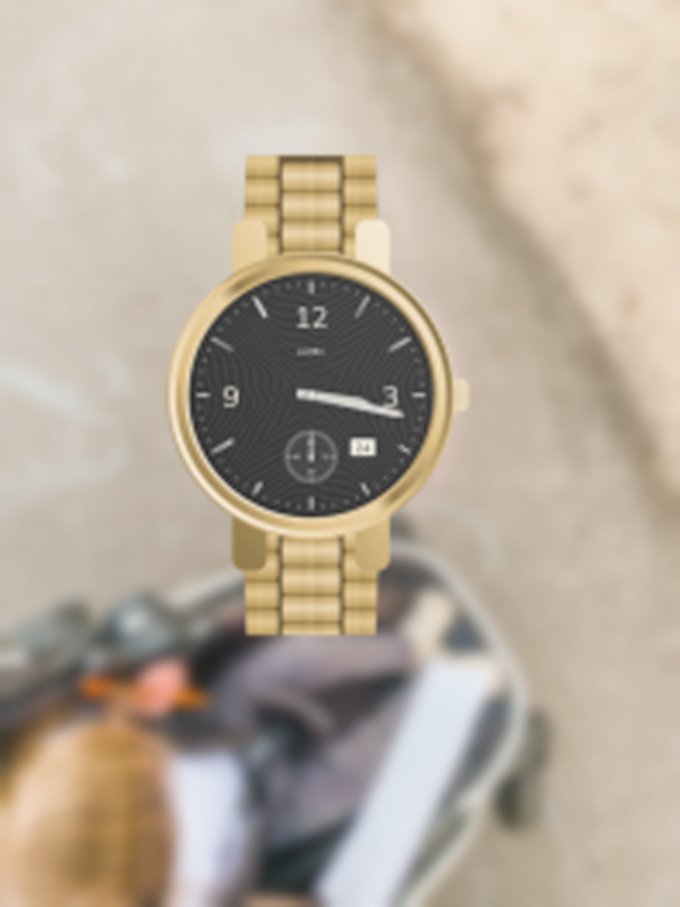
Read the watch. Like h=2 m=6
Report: h=3 m=17
